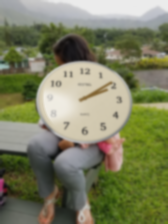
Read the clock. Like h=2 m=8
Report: h=2 m=9
